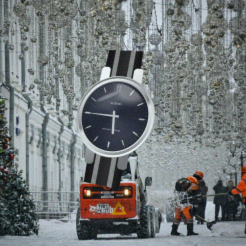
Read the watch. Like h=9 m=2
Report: h=5 m=45
